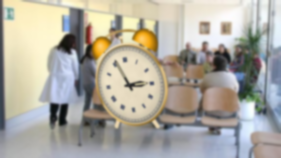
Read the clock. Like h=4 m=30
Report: h=2 m=56
